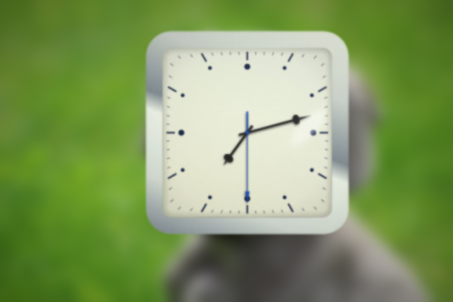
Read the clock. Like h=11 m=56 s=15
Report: h=7 m=12 s=30
